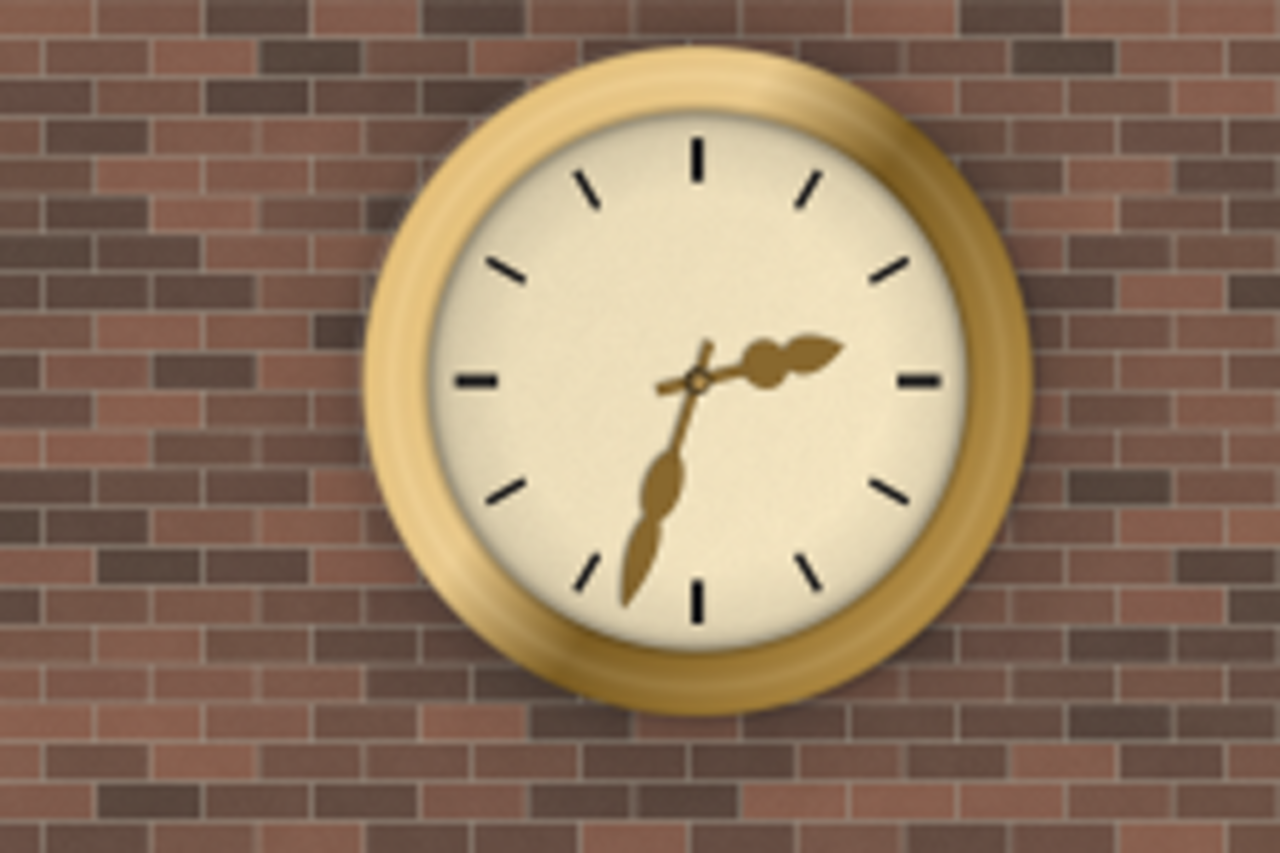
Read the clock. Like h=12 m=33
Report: h=2 m=33
